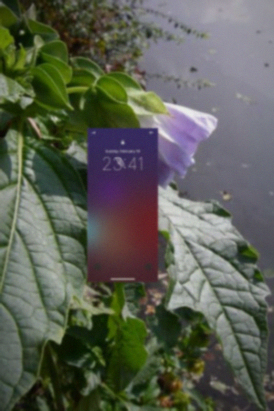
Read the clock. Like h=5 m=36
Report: h=23 m=41
